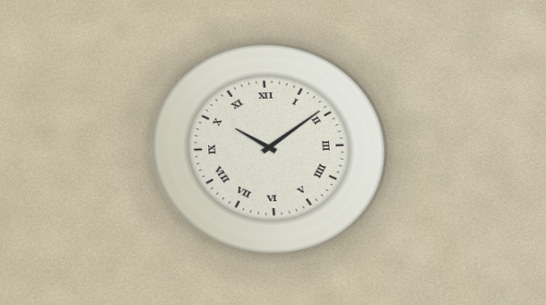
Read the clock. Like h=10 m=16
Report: h=10 m=9
